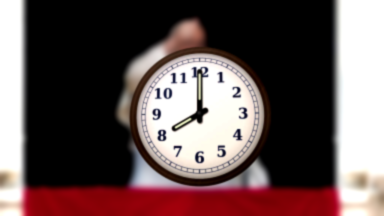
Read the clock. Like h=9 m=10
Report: h=8 m=0
